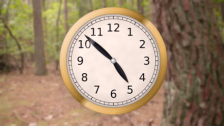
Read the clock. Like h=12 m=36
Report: h=4 m=52
